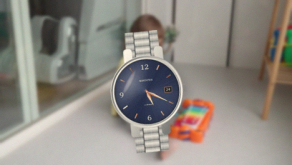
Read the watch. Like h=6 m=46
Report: h=5 m=20
